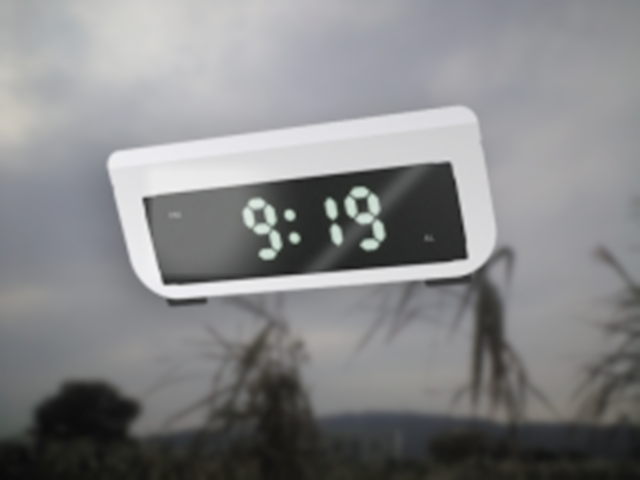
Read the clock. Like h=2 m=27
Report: h=9 m=19
